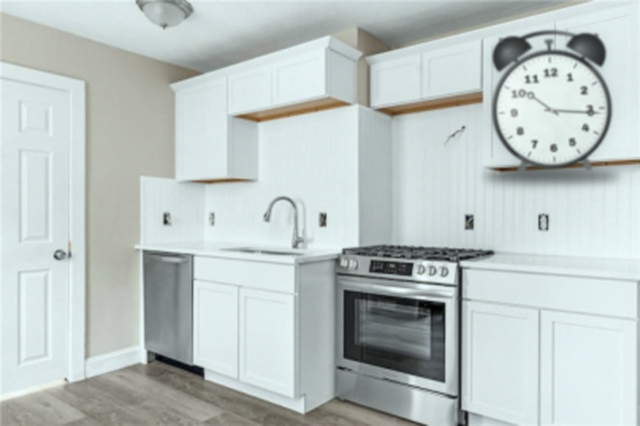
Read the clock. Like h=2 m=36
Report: h=10 m=16
